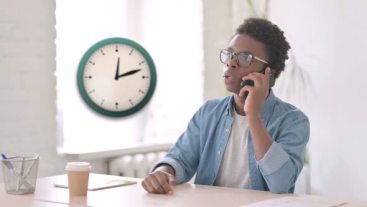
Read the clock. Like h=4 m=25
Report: h=12 m=12
